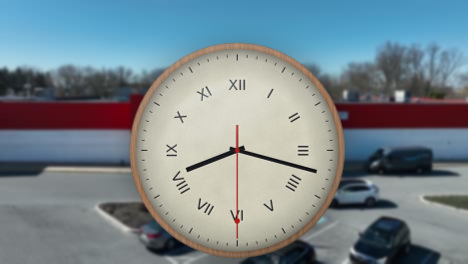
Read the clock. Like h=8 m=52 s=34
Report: h=8 m=17 s=30
